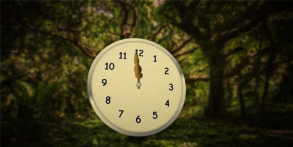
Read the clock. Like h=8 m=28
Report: h=11 m=59
